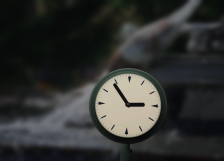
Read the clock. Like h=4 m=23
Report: h=2 m=54
